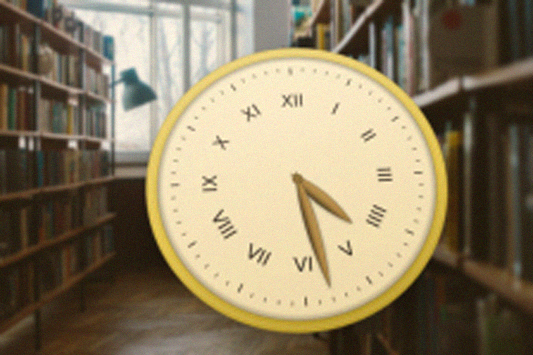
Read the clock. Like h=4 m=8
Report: h=4 m=28
